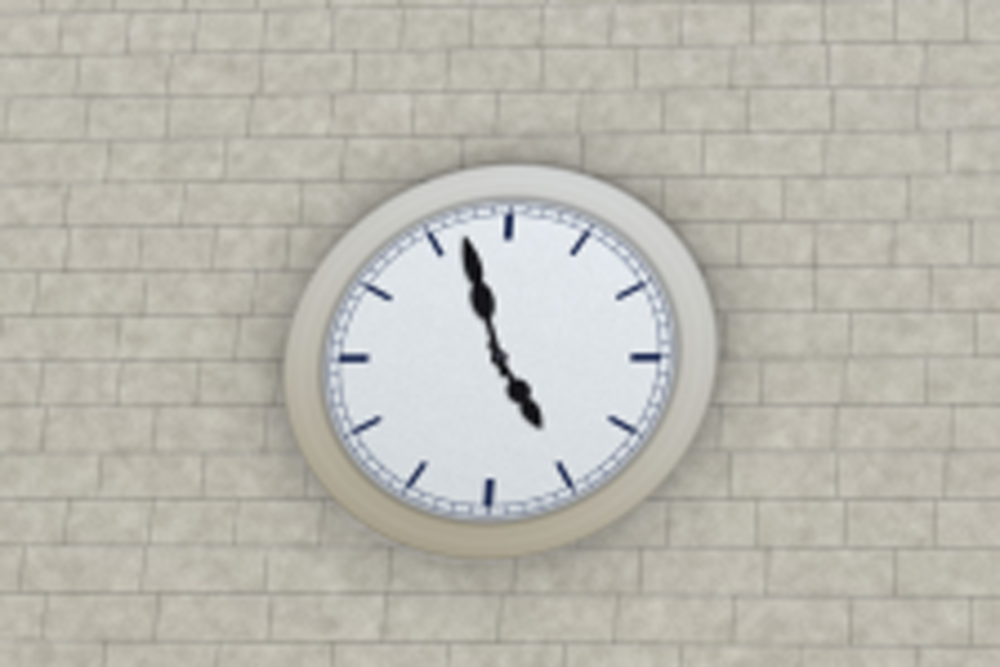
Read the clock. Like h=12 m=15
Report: h=4 m=57
